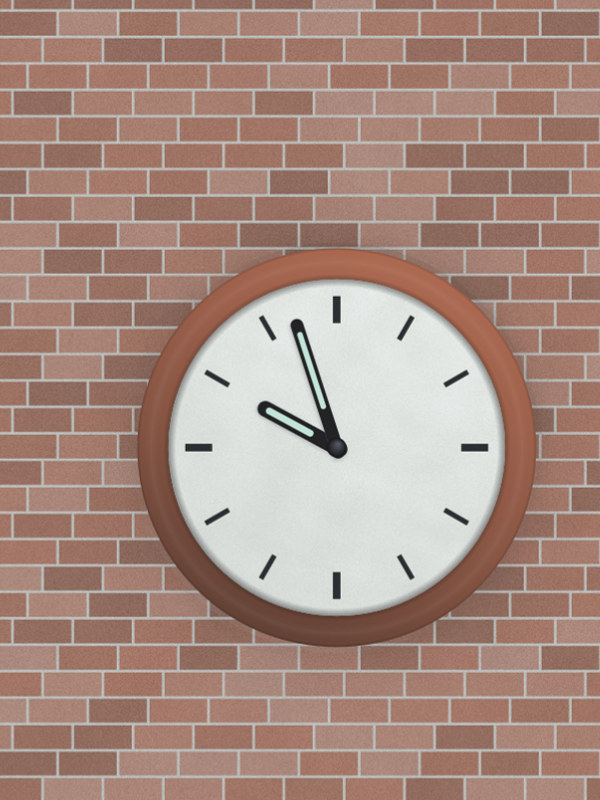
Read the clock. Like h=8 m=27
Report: h=9 m=57
